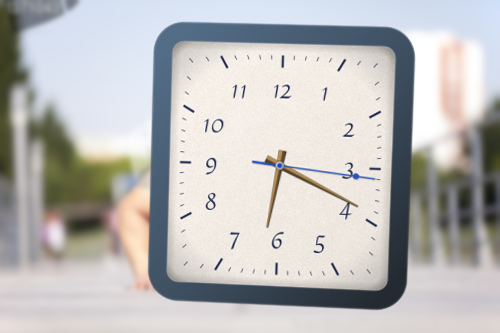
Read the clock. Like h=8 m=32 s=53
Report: h=6 m=19 s=16
